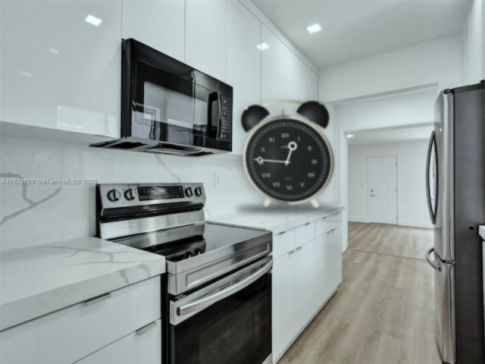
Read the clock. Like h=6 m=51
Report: h=12 m=46
